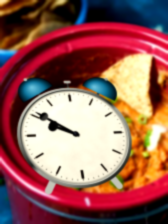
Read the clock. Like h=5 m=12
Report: h=9 m=51
